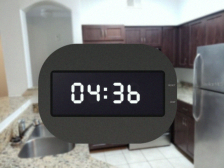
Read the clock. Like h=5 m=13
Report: h=4 m=36
